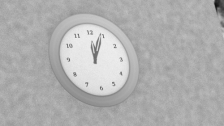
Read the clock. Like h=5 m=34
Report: h=12 m=4
